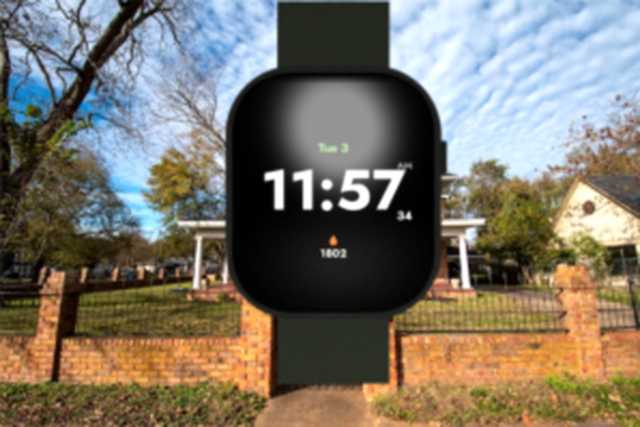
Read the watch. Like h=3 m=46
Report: h=11 m=57
